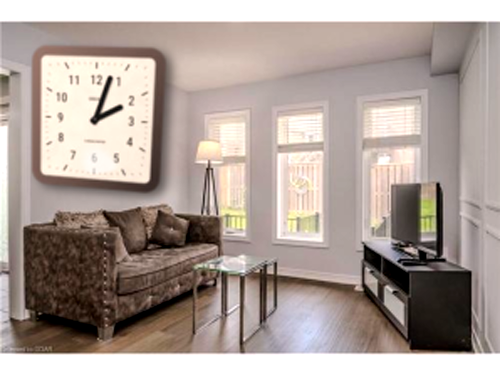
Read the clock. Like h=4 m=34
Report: h=2 m=3
